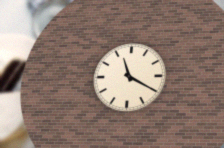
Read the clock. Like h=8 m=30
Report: h=11 m=20
